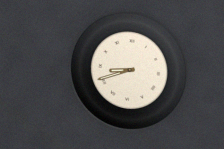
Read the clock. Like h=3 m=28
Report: h=8 m=41
